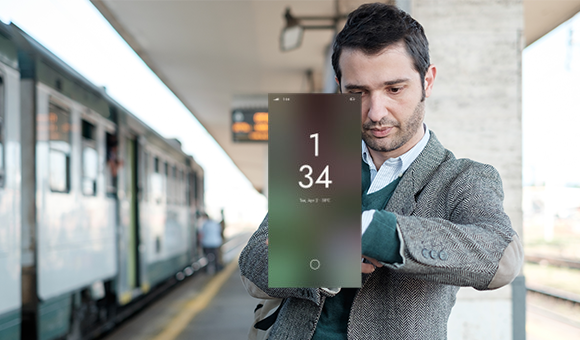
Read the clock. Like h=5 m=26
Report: h=1 m=34
